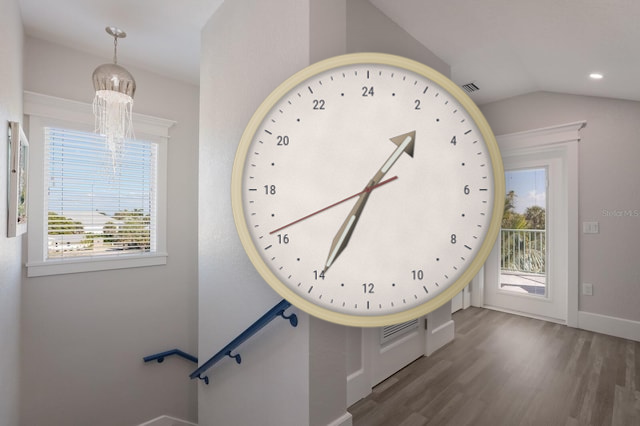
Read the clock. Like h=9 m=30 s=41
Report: h=2 m=34 s=41
